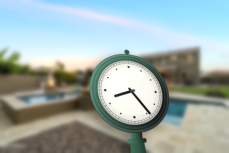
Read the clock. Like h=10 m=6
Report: h=8 m=24
